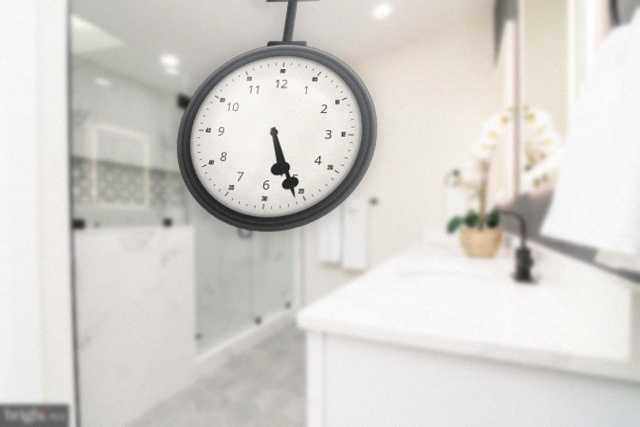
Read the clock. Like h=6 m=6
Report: h=5 m=26
